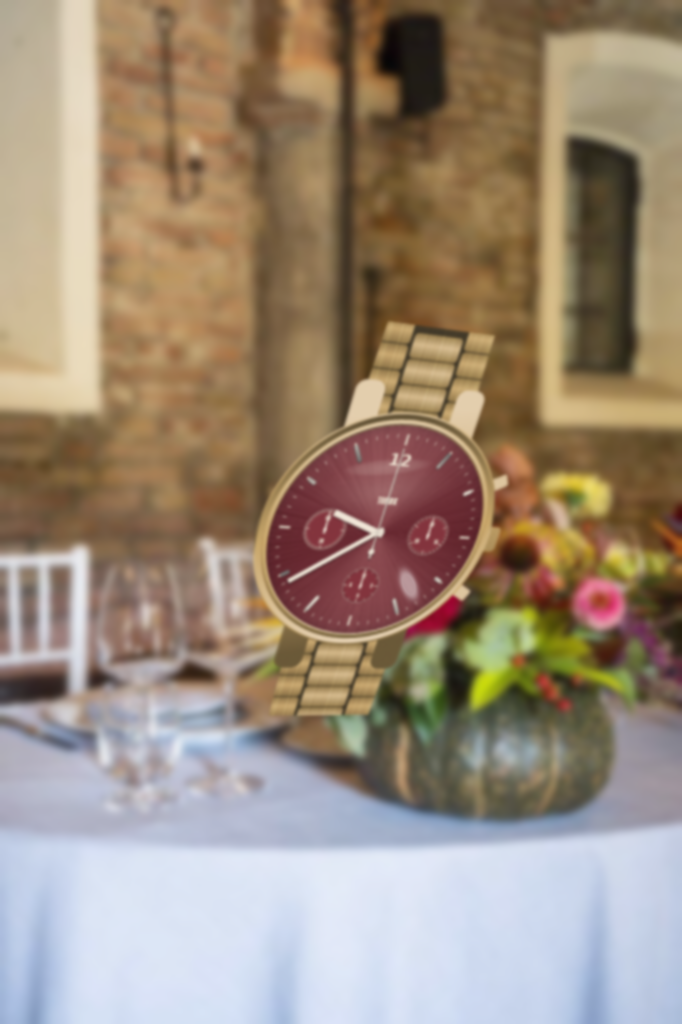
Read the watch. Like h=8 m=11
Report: h=9 m=39
